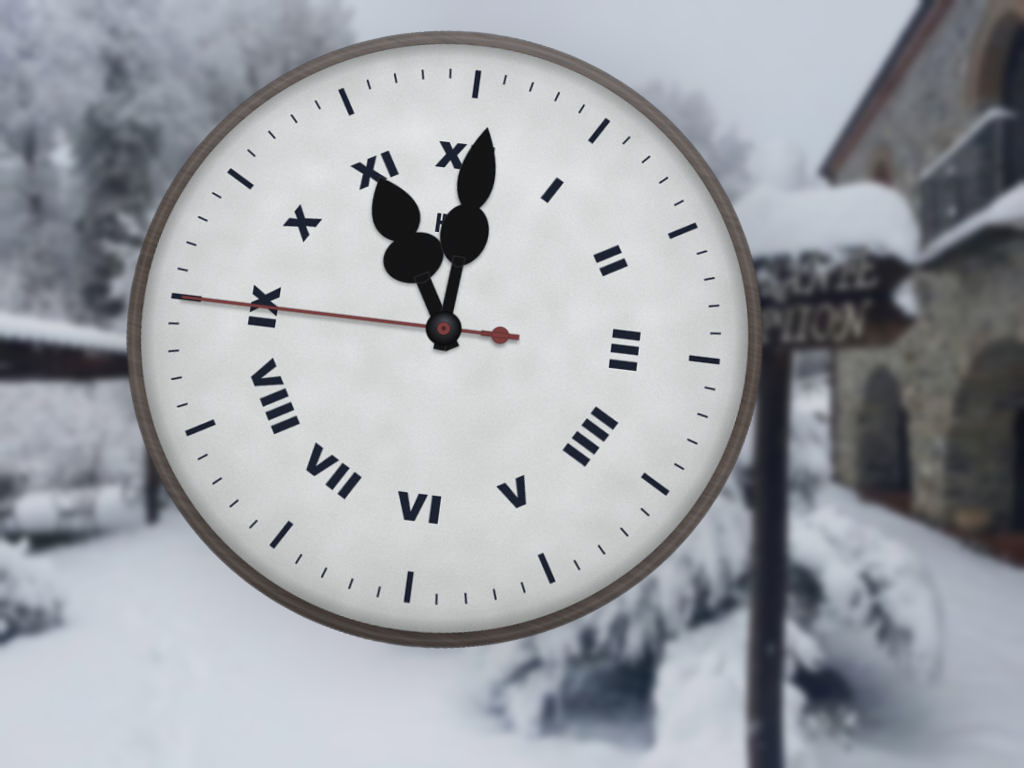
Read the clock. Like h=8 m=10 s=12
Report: h=11 m=0 s=45
